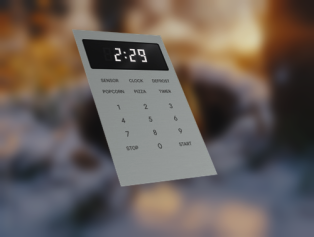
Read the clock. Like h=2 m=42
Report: h=2 m=29
